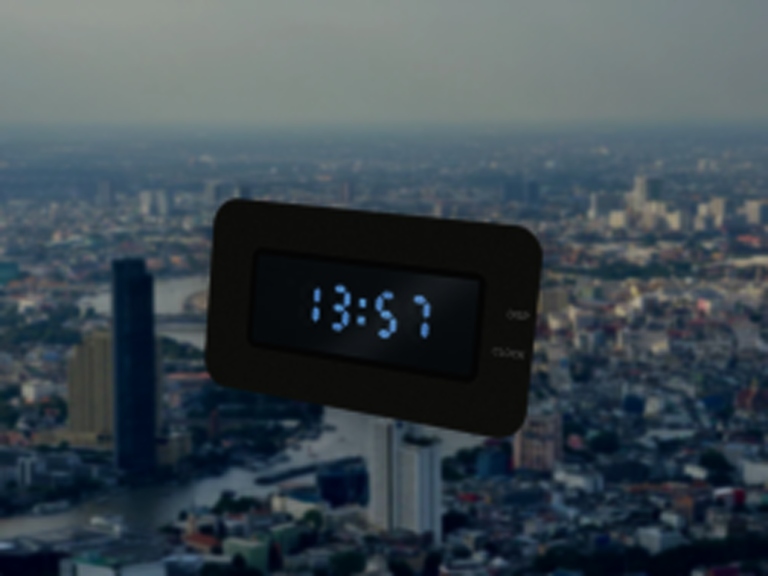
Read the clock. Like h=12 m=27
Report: h=13 m=57
